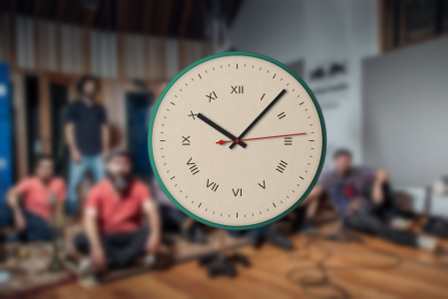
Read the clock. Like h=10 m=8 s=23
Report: h=10 m=7 s=14
